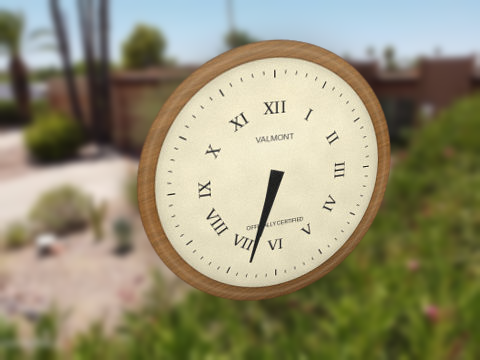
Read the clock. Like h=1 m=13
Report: h=6 m=33
